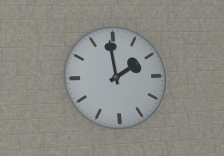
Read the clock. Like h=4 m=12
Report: h=1 m=59
